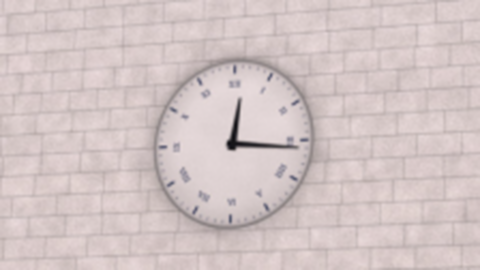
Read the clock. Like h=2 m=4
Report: h=12 m=16
